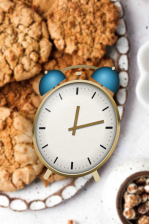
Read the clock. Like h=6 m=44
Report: h=12 m=13
